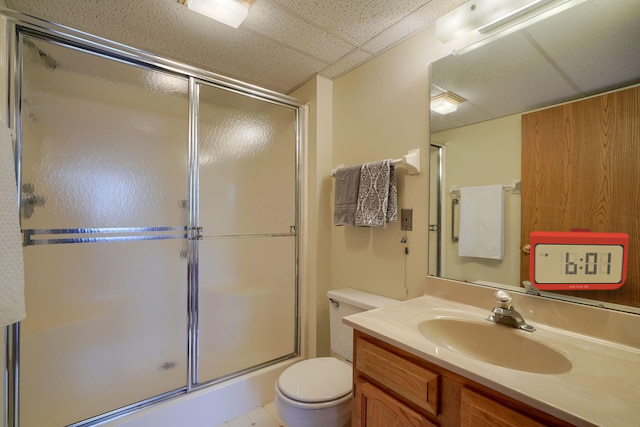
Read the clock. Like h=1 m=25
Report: h=6 m=1
